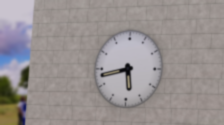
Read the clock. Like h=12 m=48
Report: h=5 m=43
